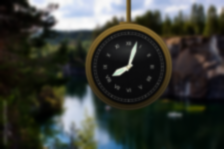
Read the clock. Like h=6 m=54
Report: h=8 m=3
